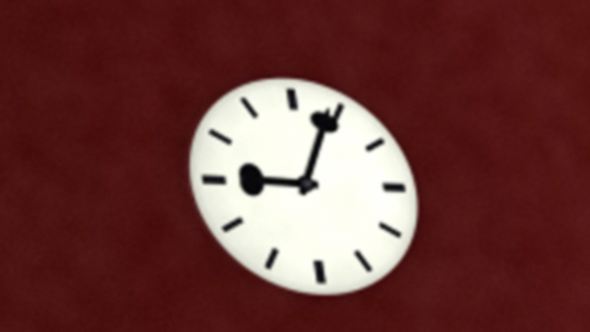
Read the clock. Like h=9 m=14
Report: h=9 m=4
